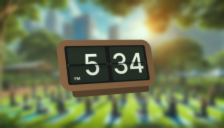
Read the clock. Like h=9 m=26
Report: h=5 m=34
